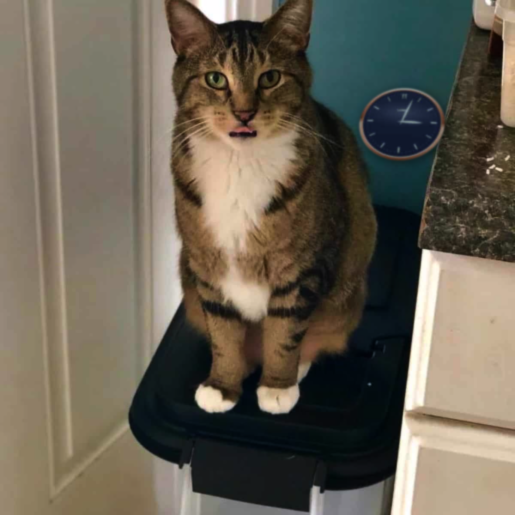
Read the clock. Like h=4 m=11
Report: h=3 m=3
